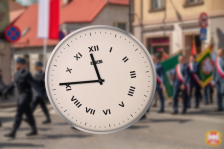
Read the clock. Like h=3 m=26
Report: h=11 m=46
